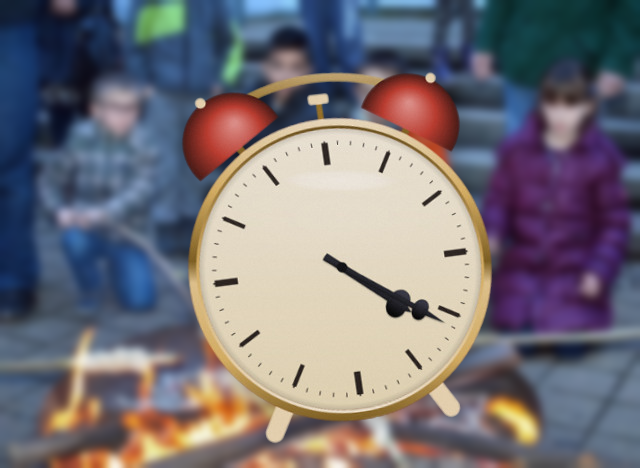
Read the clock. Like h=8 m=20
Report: h=4 m=21
